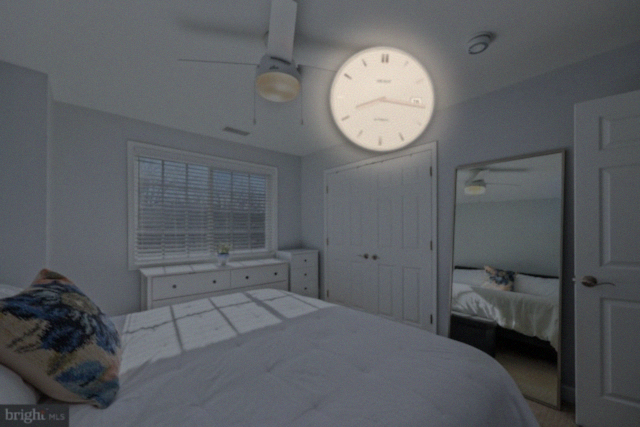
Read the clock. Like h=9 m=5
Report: h=8 m=16
